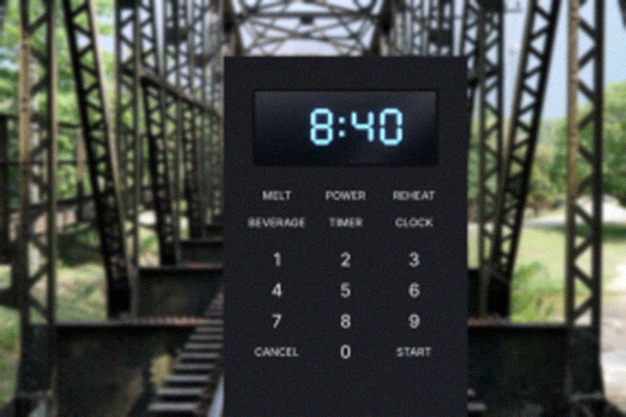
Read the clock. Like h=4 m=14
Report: h=8 m=40
